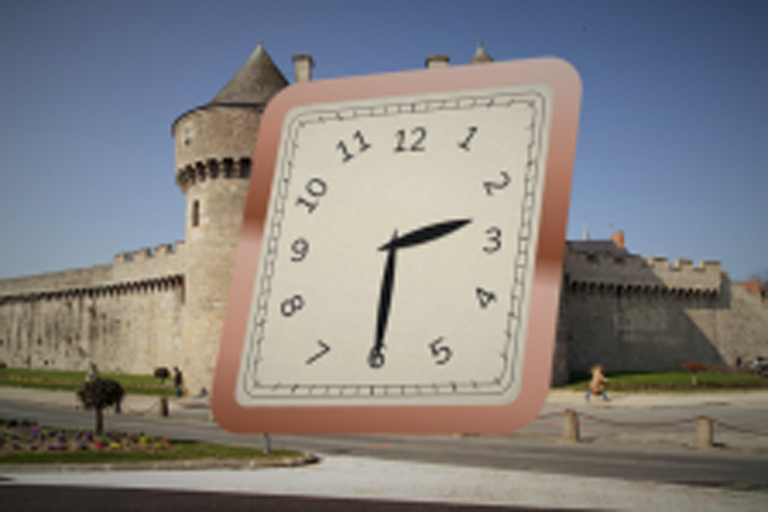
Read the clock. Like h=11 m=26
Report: h=2 m=30
